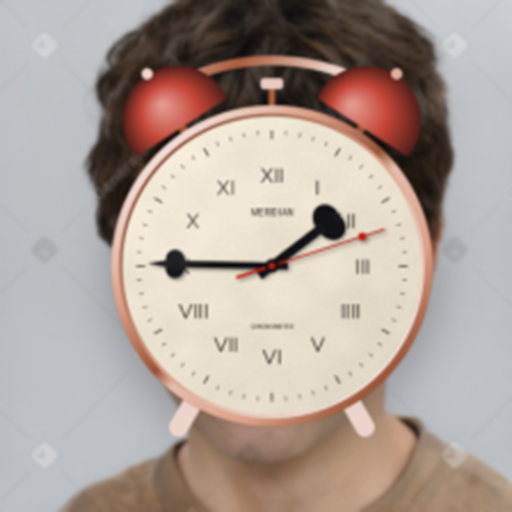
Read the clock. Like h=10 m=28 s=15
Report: h=1 m=45 s=12
